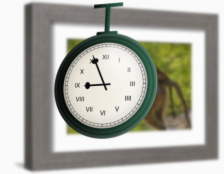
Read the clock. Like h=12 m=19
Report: h=8 m=56
